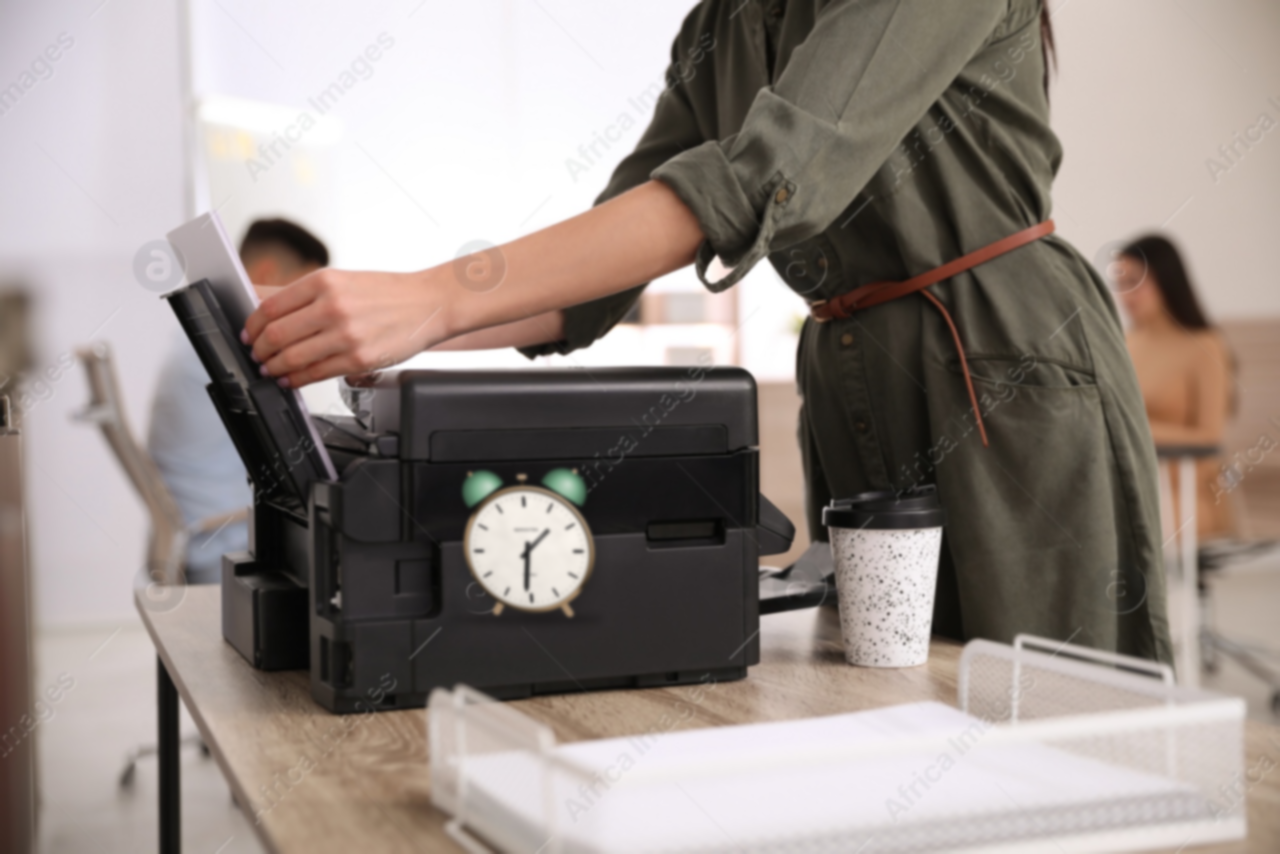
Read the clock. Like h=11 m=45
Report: h=1 m=31
